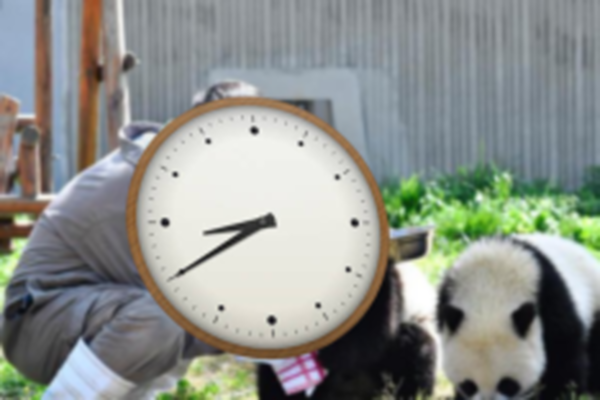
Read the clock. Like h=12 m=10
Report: h=8 m=40
